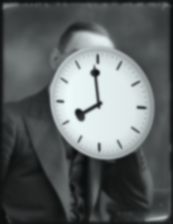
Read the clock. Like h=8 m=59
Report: h=7 m=59
